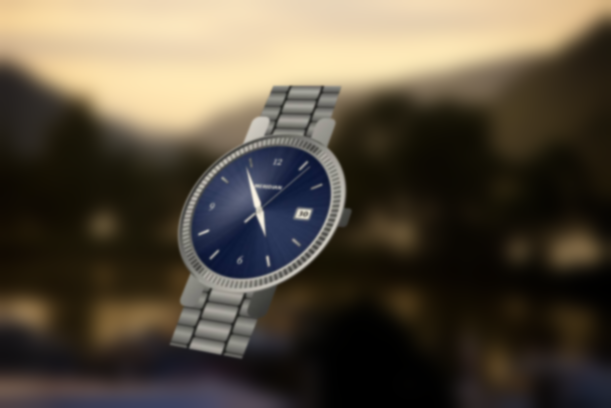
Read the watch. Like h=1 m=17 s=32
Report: h=4 m=54 s=6
